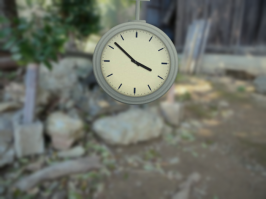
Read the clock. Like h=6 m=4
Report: h=3 m=52
